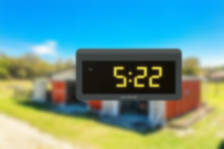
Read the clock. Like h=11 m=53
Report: h=5 m=22
